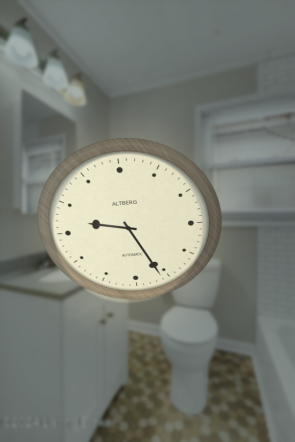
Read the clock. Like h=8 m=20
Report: h=9 m=26
